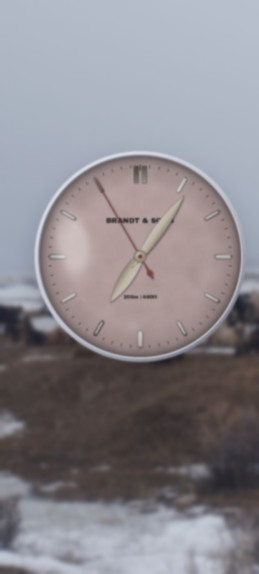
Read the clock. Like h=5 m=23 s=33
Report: h=7 m=5 s=55
